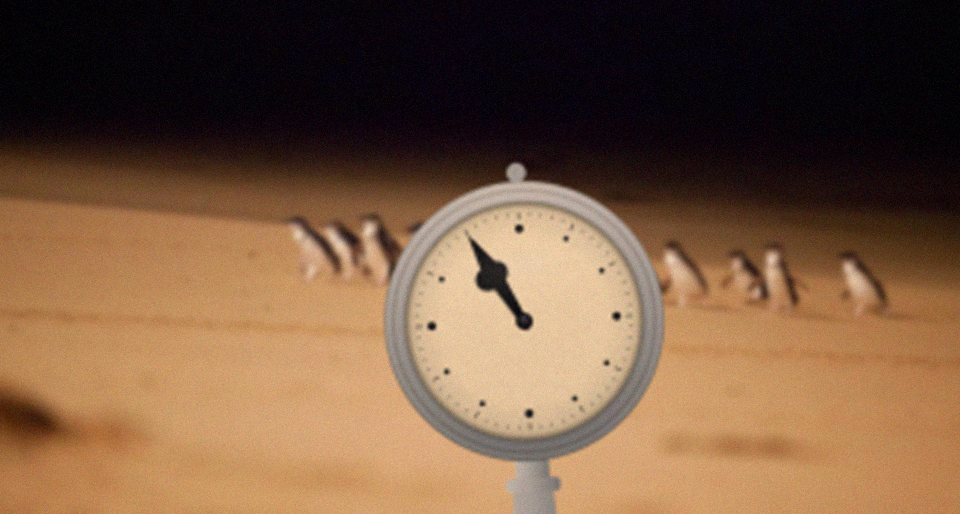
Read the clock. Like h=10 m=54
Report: h=10 m=55
